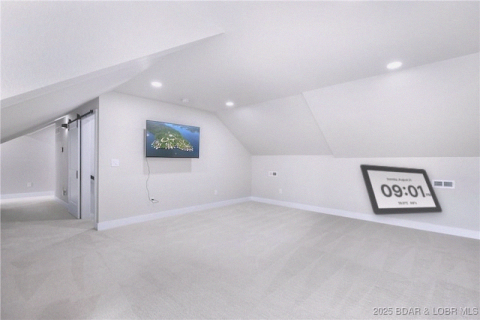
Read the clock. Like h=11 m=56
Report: h=9 m=1
